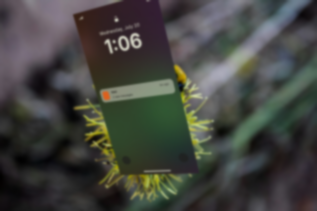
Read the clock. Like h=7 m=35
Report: h=1 m=6
